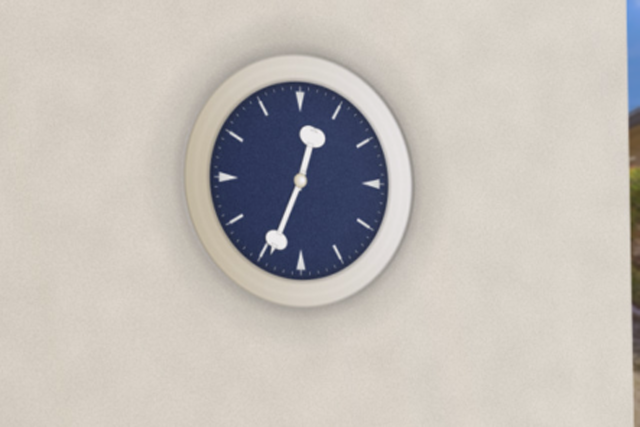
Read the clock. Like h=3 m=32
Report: h=12 m=34
